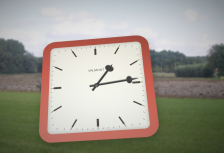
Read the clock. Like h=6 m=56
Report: h=1 m=14
